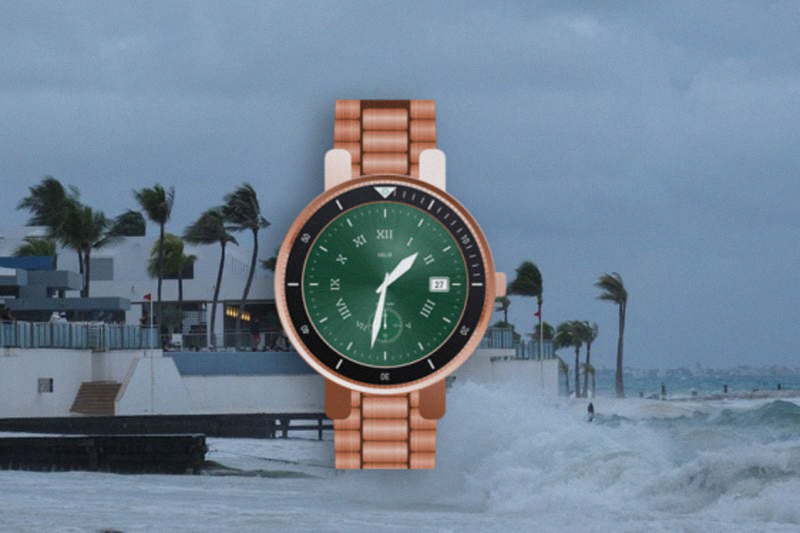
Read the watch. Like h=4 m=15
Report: h=1 m=32
